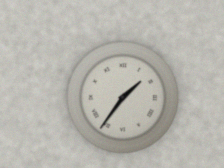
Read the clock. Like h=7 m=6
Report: h=1 m=36
